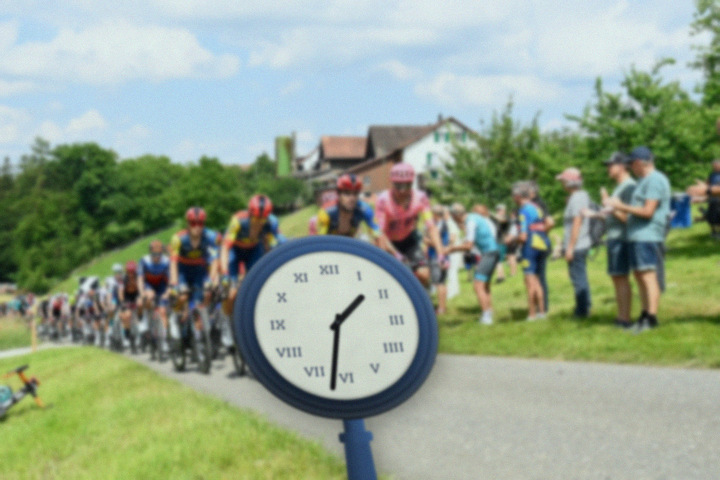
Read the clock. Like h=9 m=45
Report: h=1 m=32
